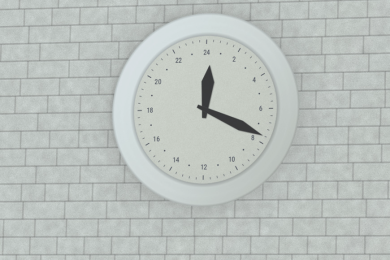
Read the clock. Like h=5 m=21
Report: h=0 m=19
